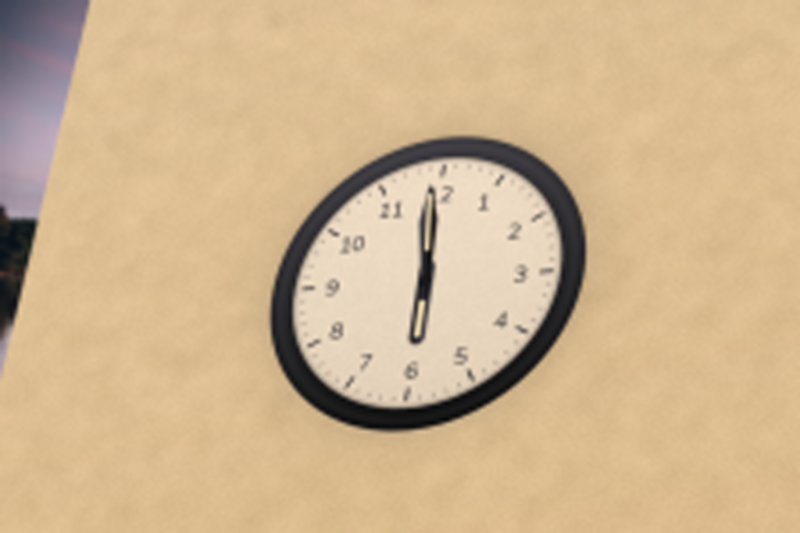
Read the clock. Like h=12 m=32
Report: h=5 m=59
